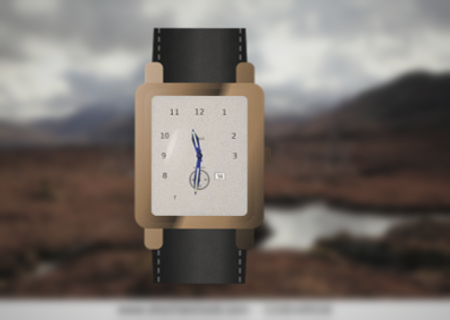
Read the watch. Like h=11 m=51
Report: h=11 m=31
